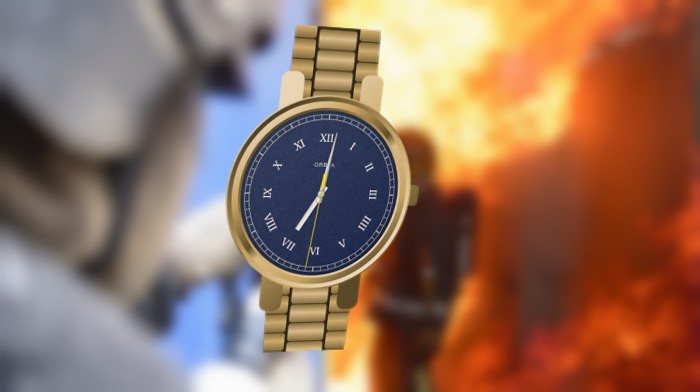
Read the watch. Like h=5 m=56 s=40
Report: h=7 m=1 s=31
